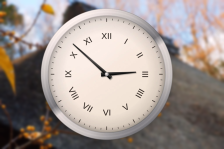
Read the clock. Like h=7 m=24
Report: h=2 m=52
